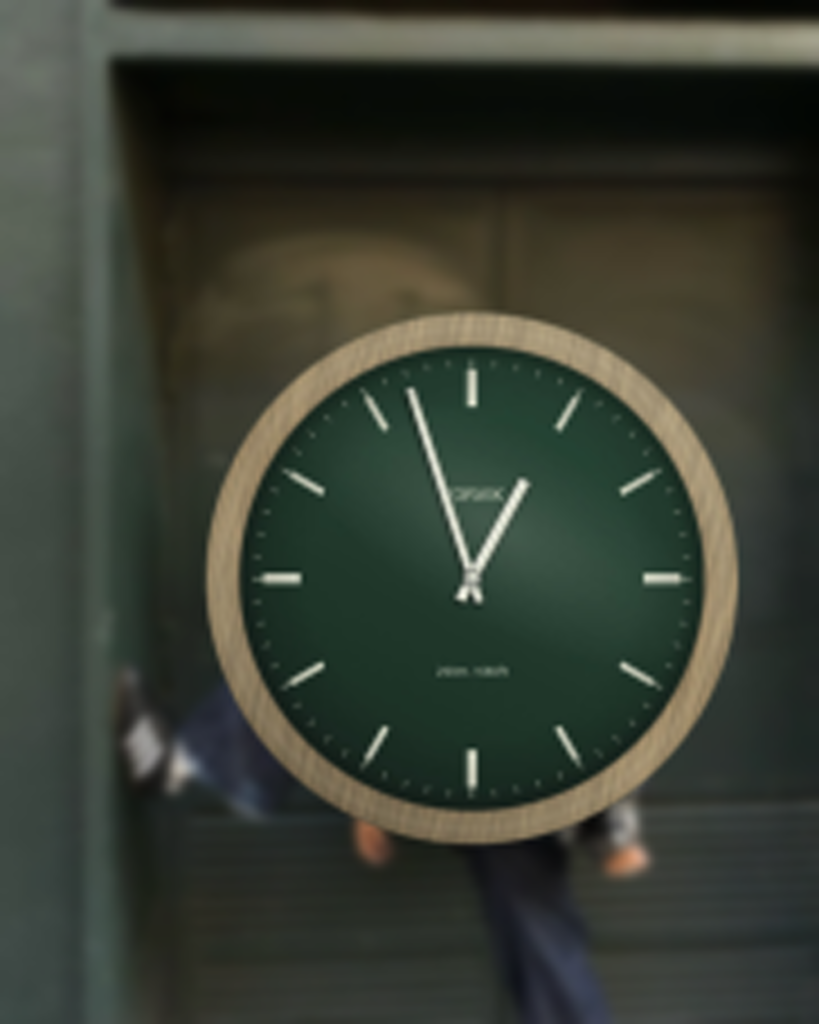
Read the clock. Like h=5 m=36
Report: h=12 m=57
